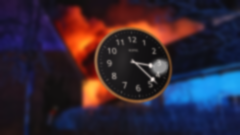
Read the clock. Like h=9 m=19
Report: h=3 m=23
